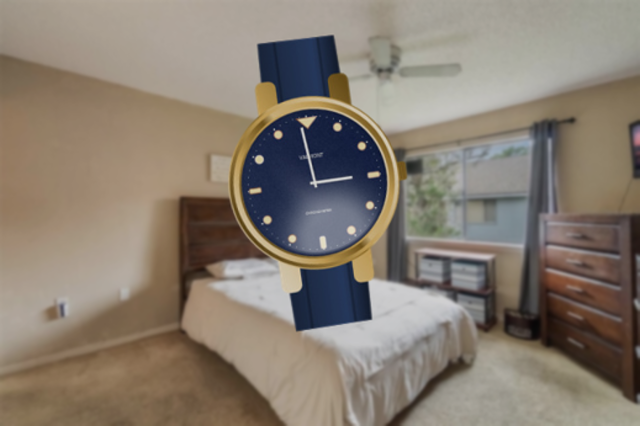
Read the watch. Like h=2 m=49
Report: h=2 m=59
